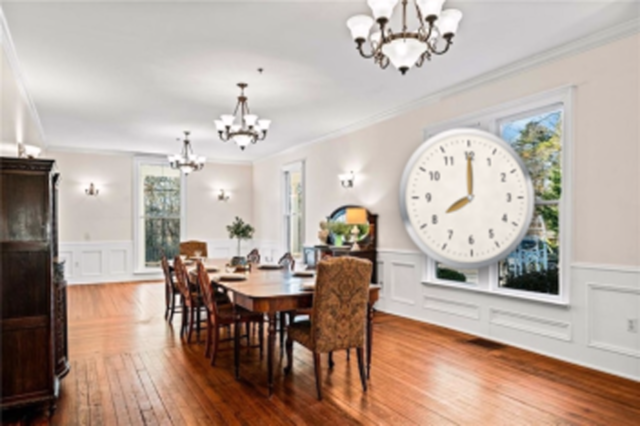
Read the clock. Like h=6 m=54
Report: h=8 m=0
